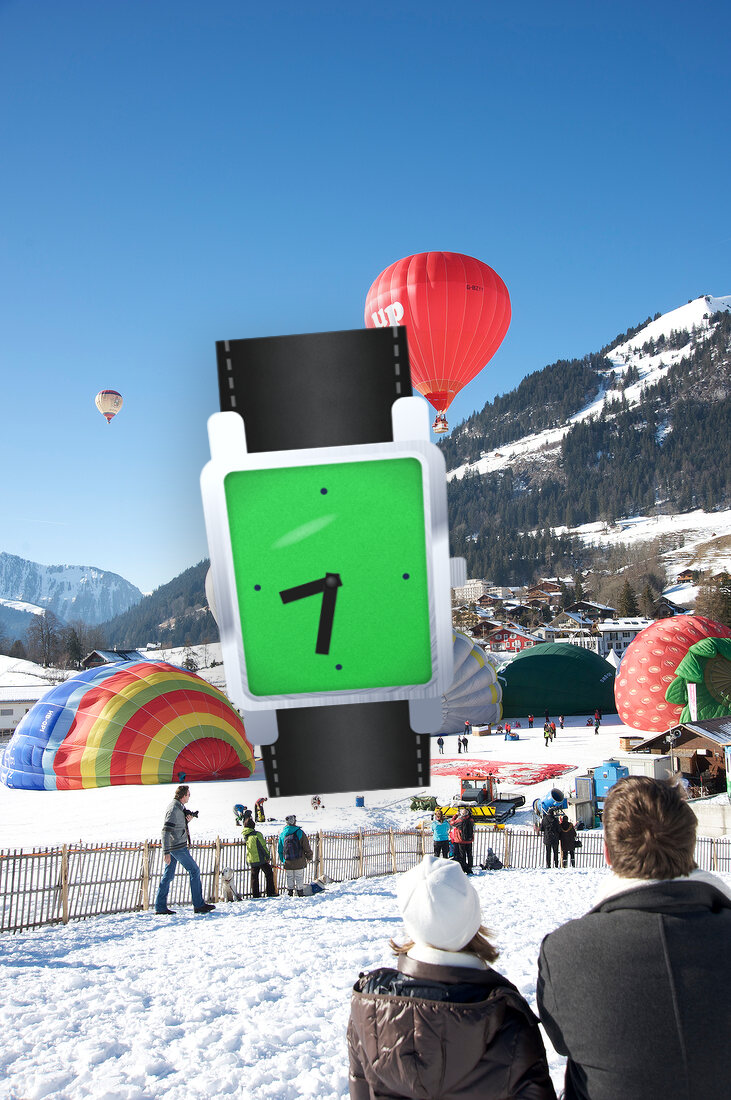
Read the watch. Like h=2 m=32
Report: h=8 m=32
